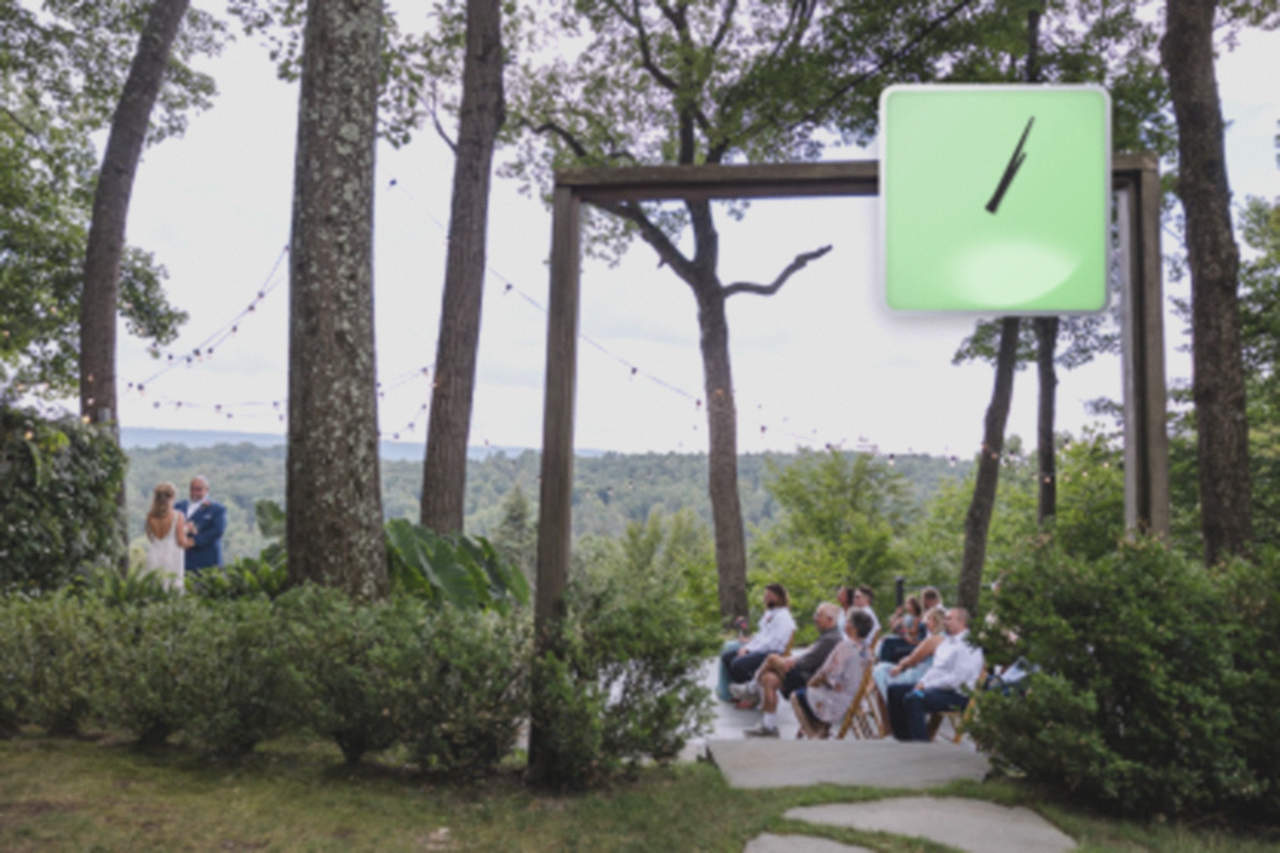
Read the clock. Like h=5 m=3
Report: h=1 m=4
